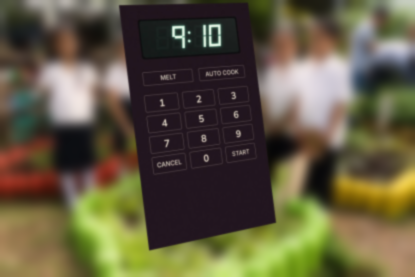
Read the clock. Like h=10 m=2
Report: h=9 m=10
